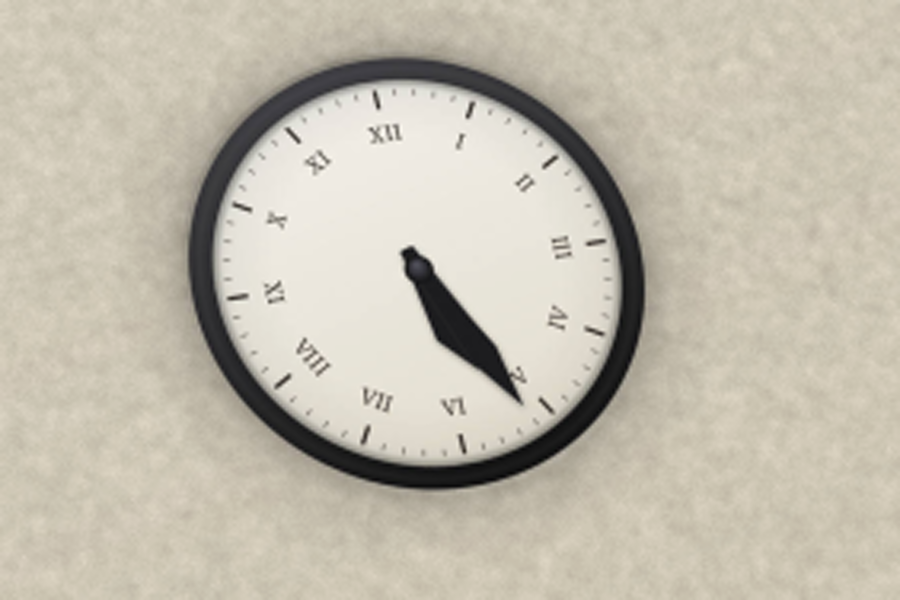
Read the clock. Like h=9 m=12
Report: h=5 m=26
